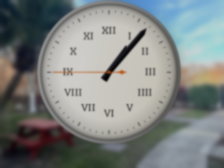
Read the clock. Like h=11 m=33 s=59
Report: h=1 m=6 s=45
